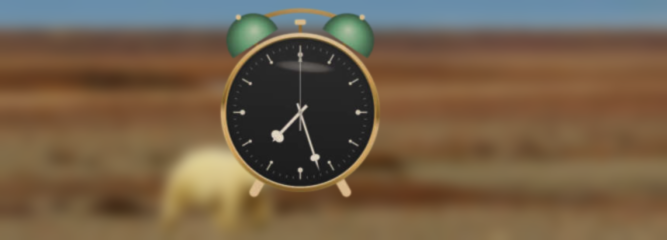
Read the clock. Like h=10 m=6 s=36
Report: h=7 m=27 s=0
